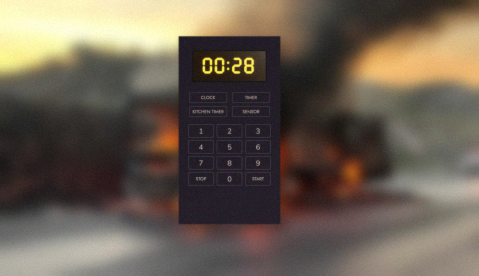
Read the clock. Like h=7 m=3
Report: h=0 m=28
